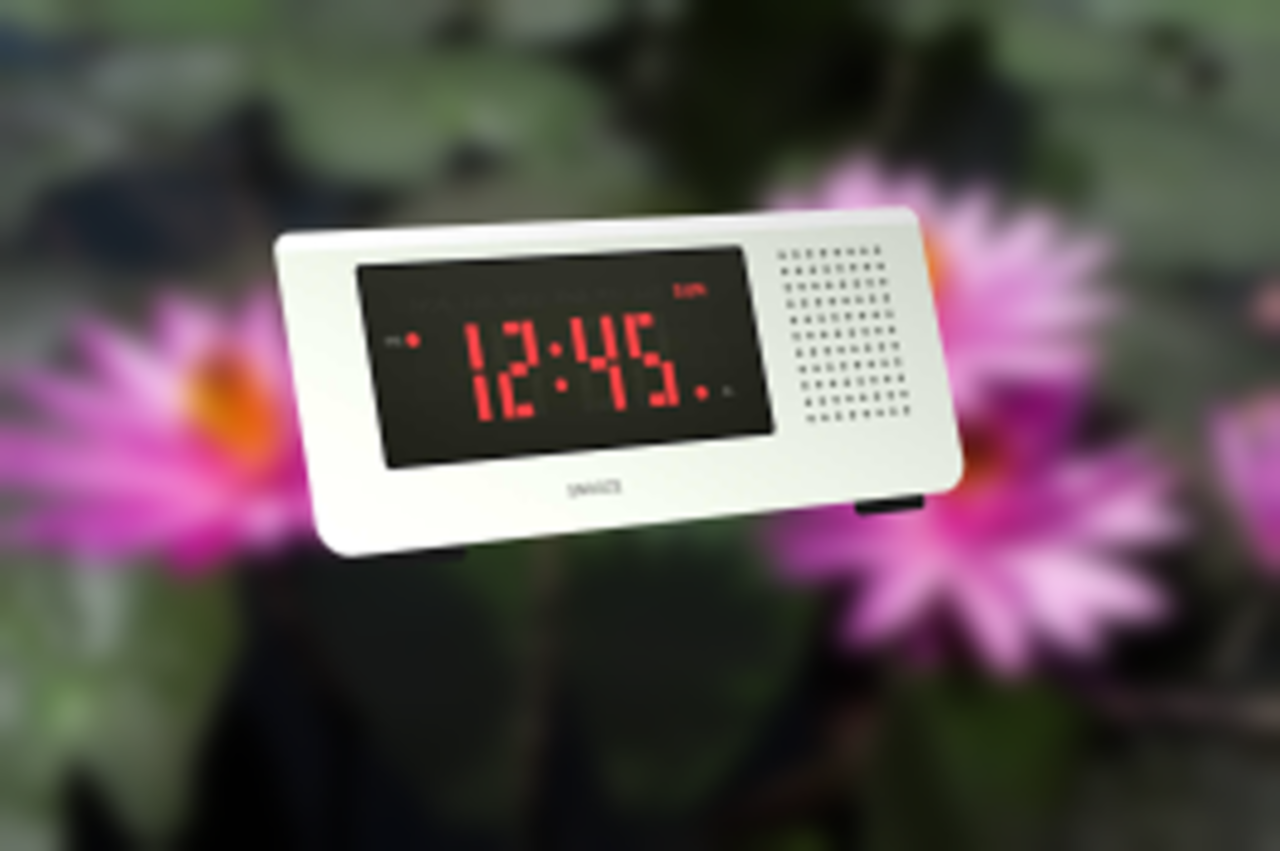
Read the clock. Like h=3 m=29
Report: h=12 m=45
